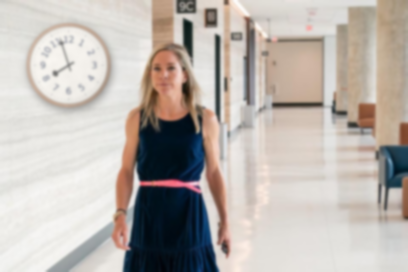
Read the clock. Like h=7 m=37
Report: h=7 m=57
